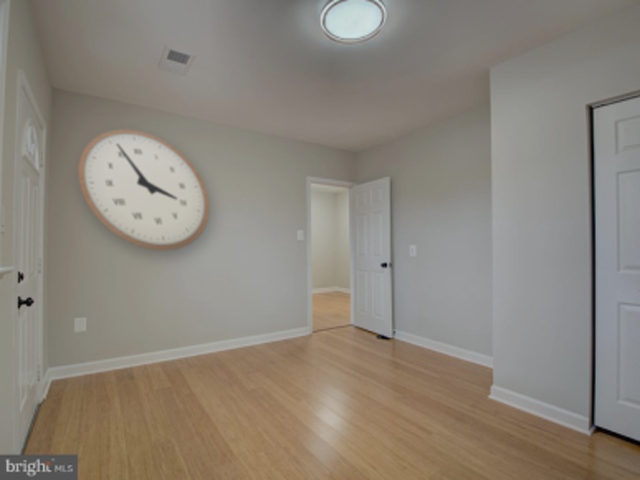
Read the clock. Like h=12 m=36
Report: h=3 m=56
